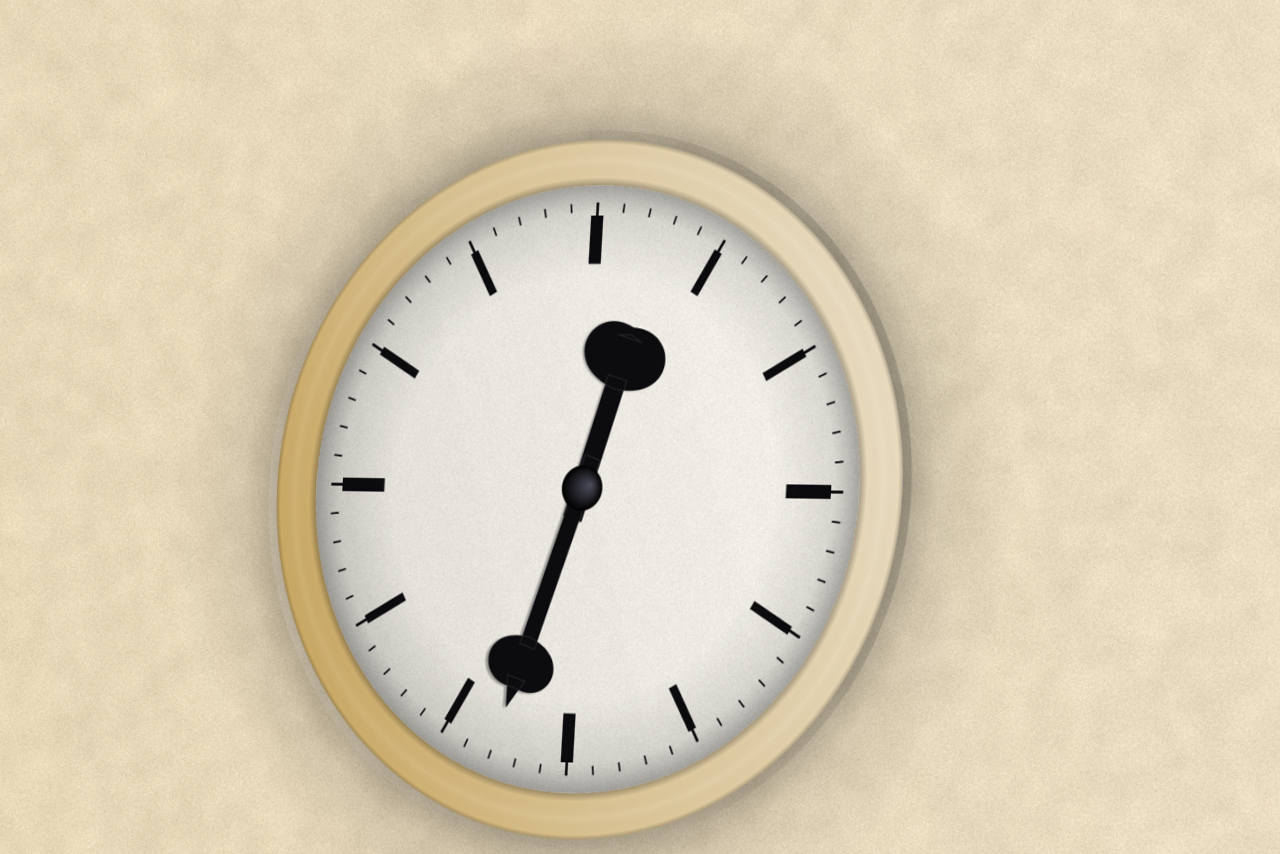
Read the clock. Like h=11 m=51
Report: h=12 m=33
